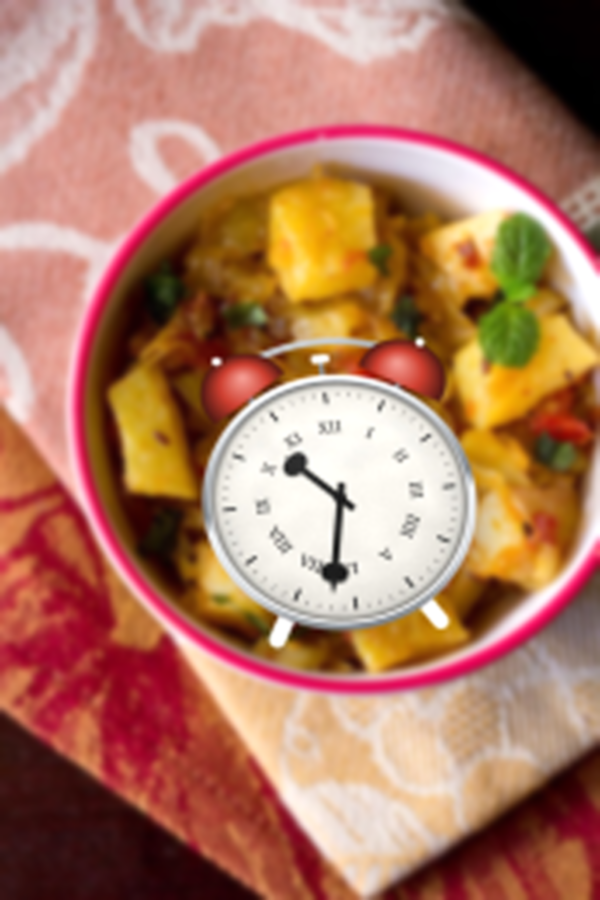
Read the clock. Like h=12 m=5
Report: h=10 m=32
